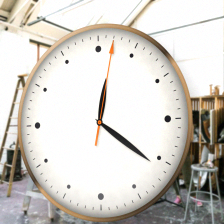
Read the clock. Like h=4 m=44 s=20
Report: h=12 m=21 s=2
